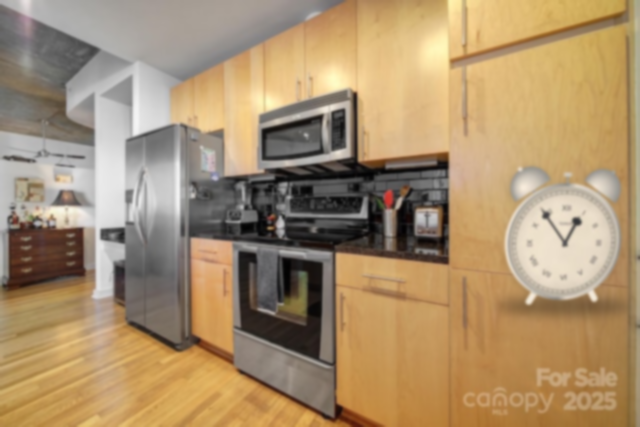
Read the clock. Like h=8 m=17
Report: h=12 m=54
